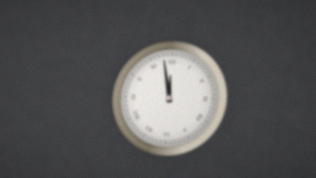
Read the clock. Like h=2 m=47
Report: h=11 m=58
